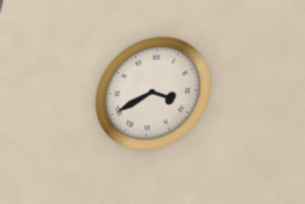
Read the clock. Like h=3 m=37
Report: h=3 m=40
